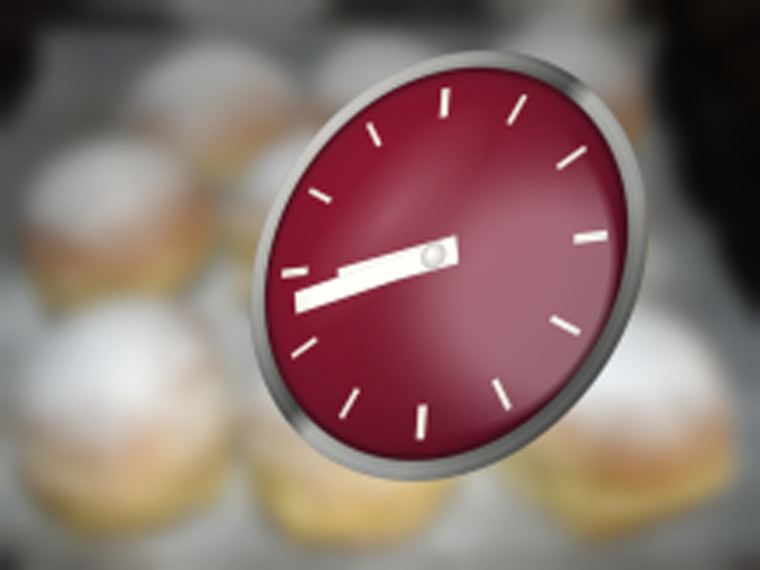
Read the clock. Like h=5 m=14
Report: h=8 m=43
